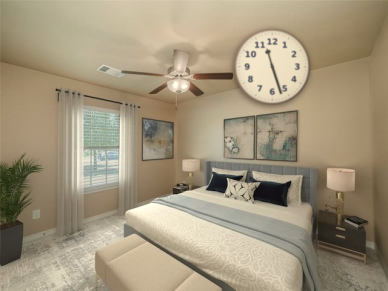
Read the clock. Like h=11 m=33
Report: h=11 m=27
